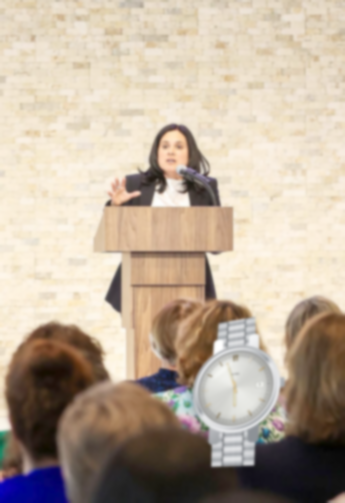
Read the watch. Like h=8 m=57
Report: h=5 m=57
